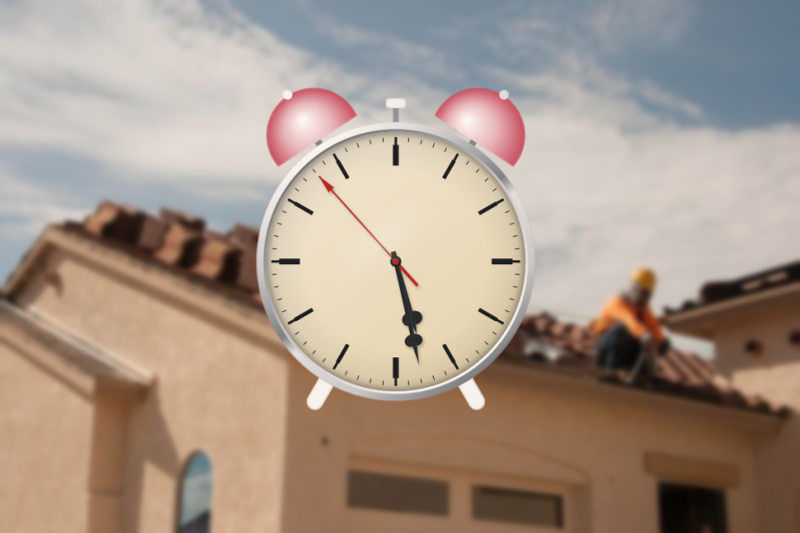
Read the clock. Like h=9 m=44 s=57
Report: h=5 m=27 s=53
